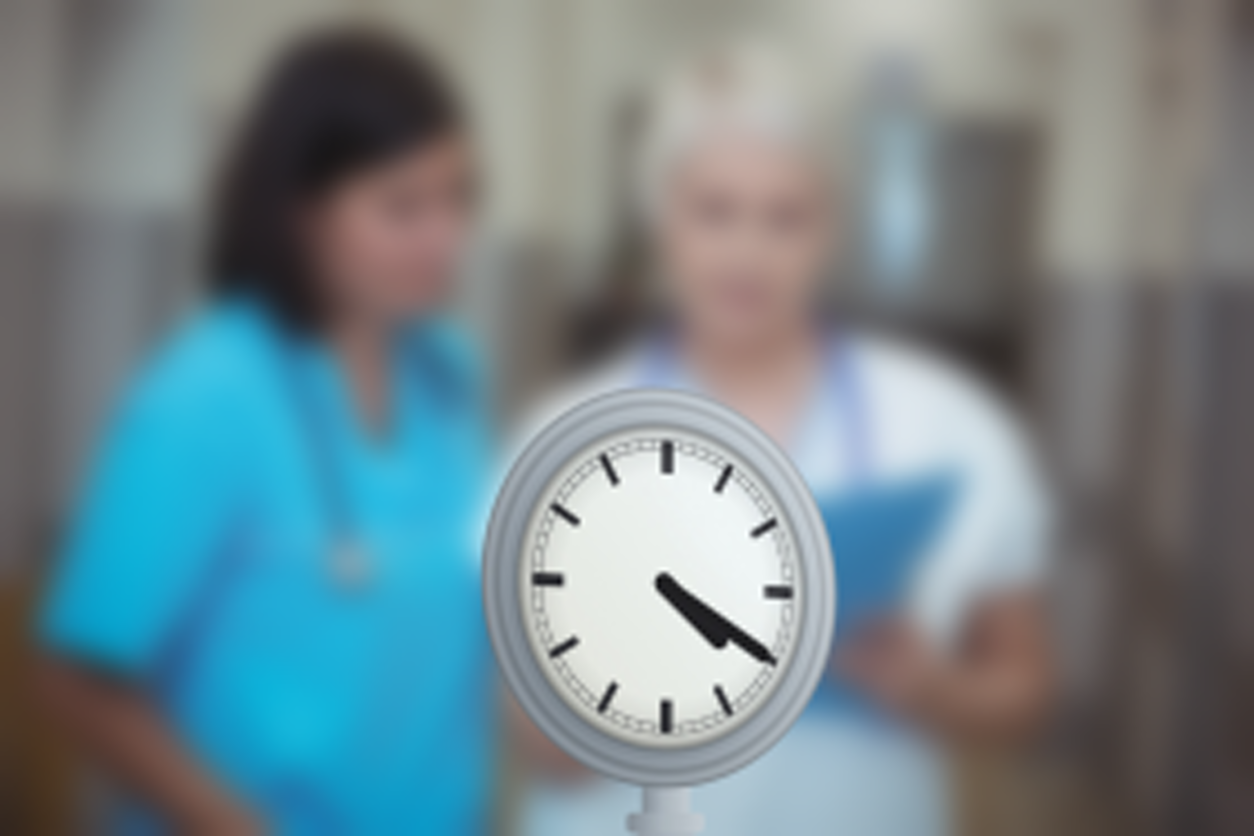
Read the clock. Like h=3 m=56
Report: h=4 m=20
